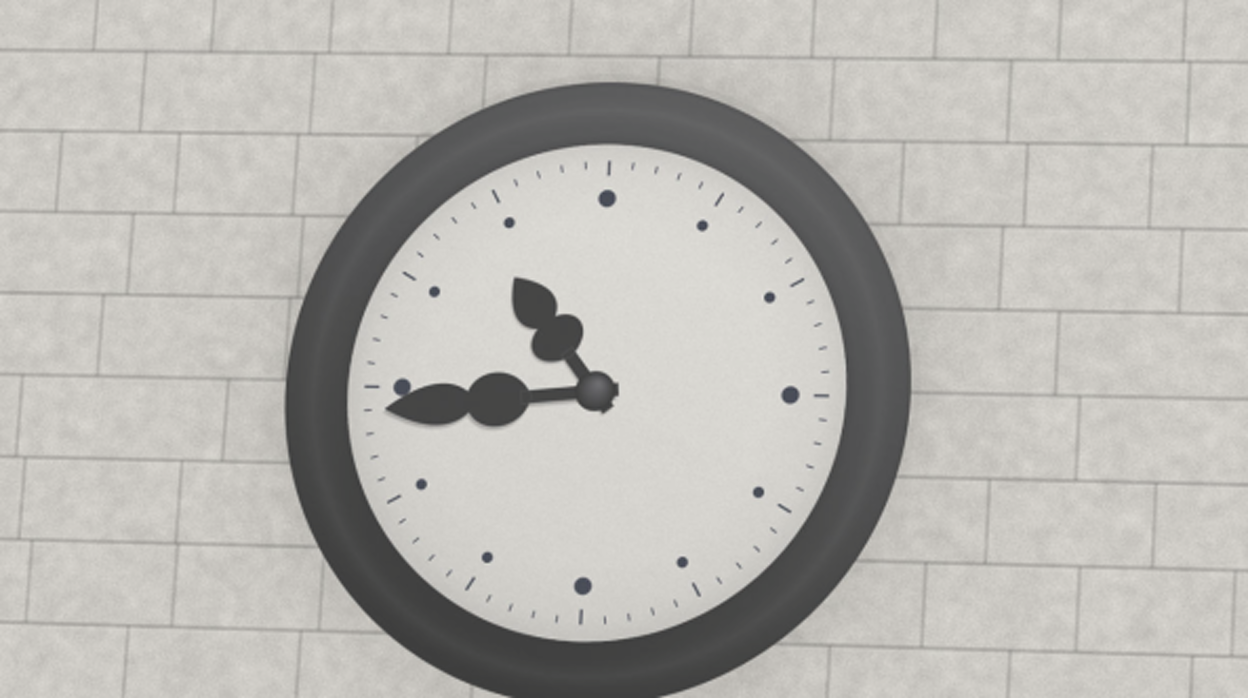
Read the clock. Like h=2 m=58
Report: h=10 m=44
